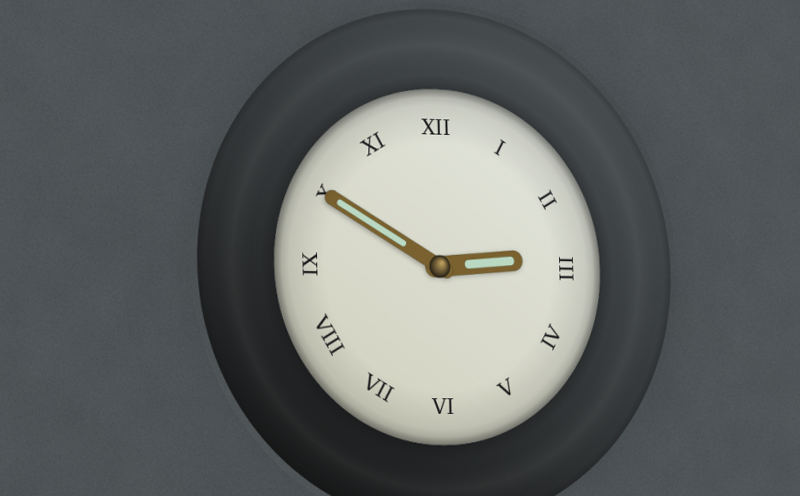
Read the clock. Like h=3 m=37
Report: h=2 m=50
